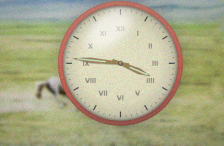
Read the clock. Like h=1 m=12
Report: h=3 m=46
